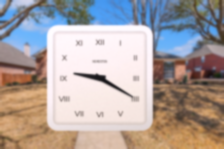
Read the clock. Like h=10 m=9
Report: h=9 m=20
